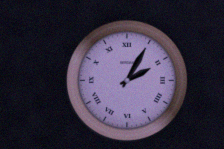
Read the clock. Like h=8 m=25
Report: h=2 m=5
